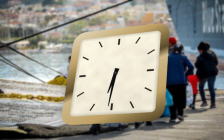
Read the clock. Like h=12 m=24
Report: h=6 m=31
